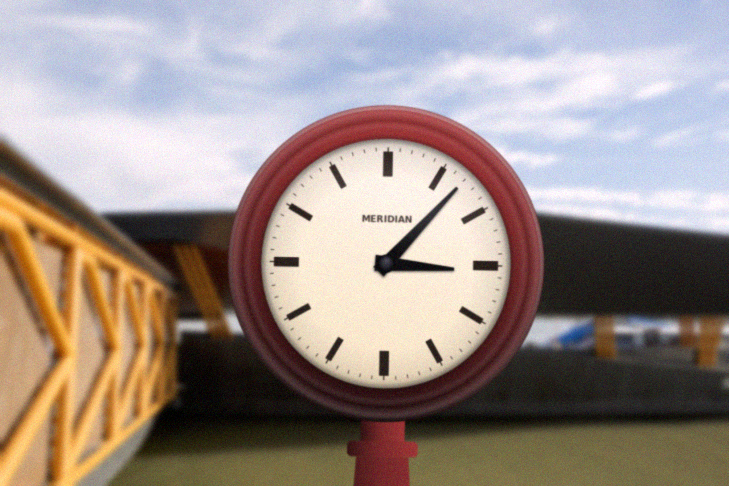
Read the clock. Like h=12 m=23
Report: h=3 m=7
